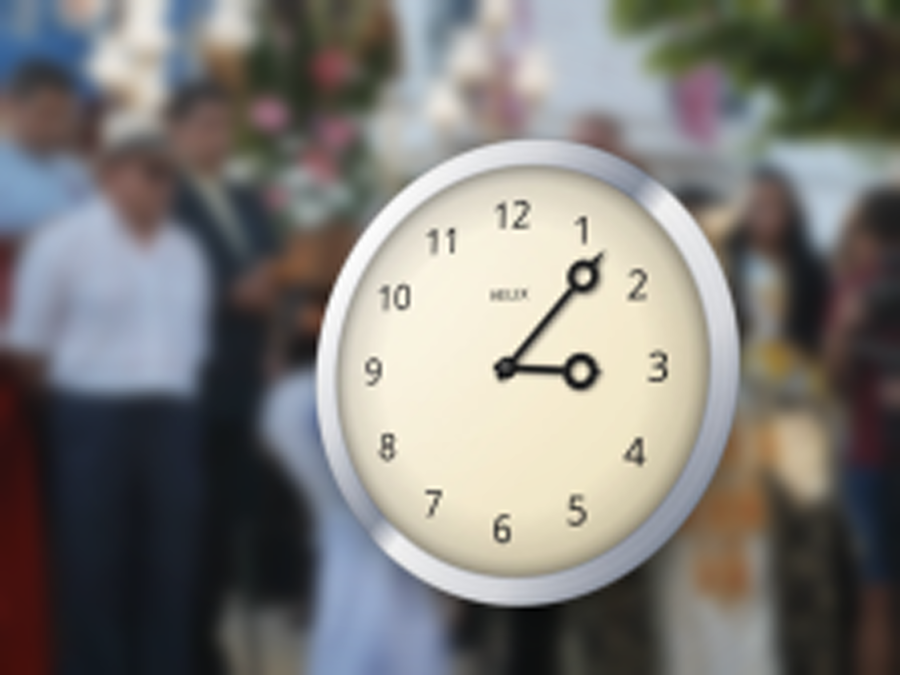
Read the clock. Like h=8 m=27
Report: h=3 m=7
